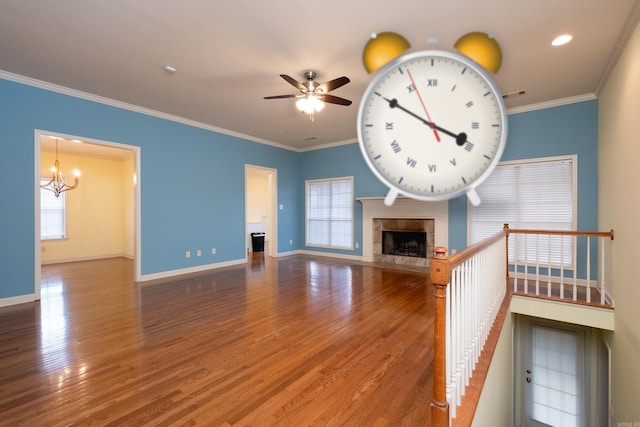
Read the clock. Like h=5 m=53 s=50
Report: h=3 m=49 s=56
